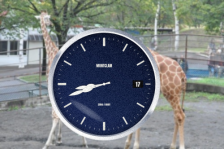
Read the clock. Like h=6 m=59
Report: h=8 m=42
